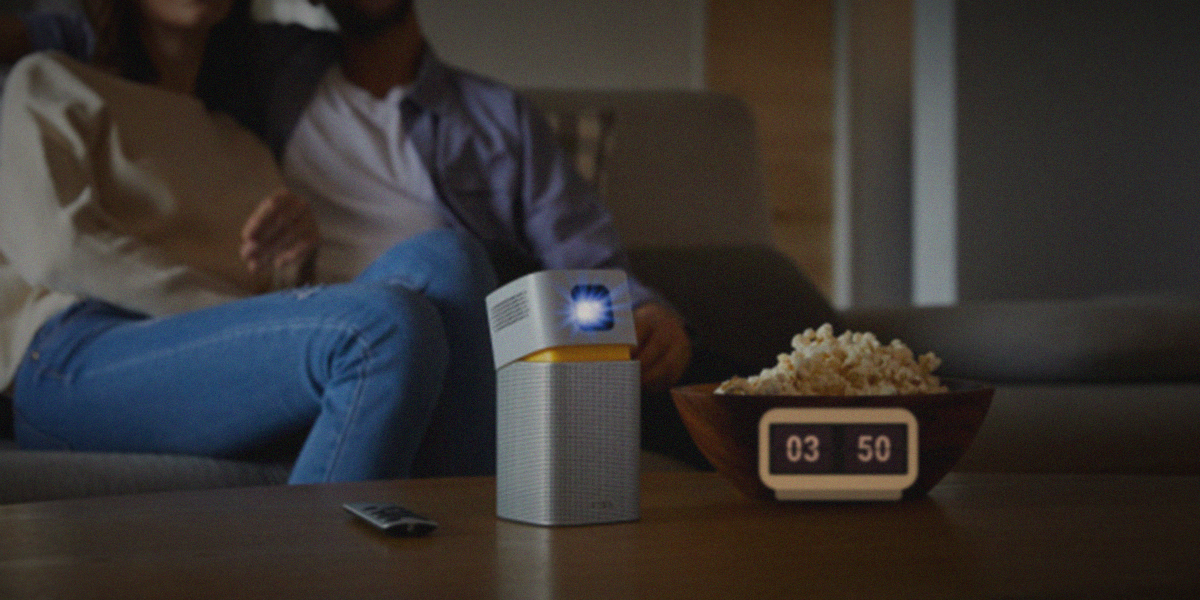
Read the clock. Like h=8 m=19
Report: h=3 m=50
